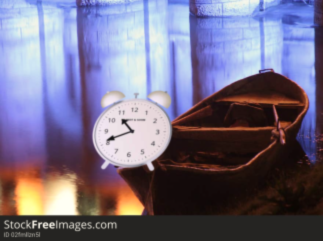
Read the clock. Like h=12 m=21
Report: h=10 m=41
